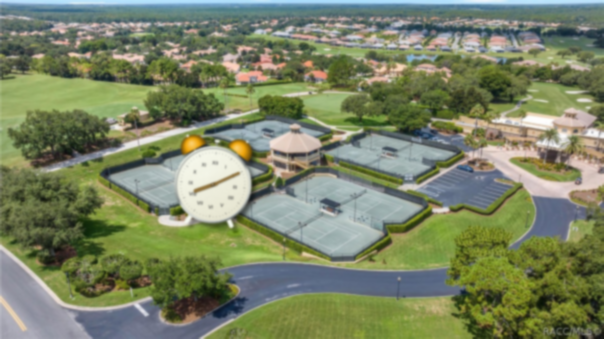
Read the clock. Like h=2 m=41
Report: h=8 m=10
